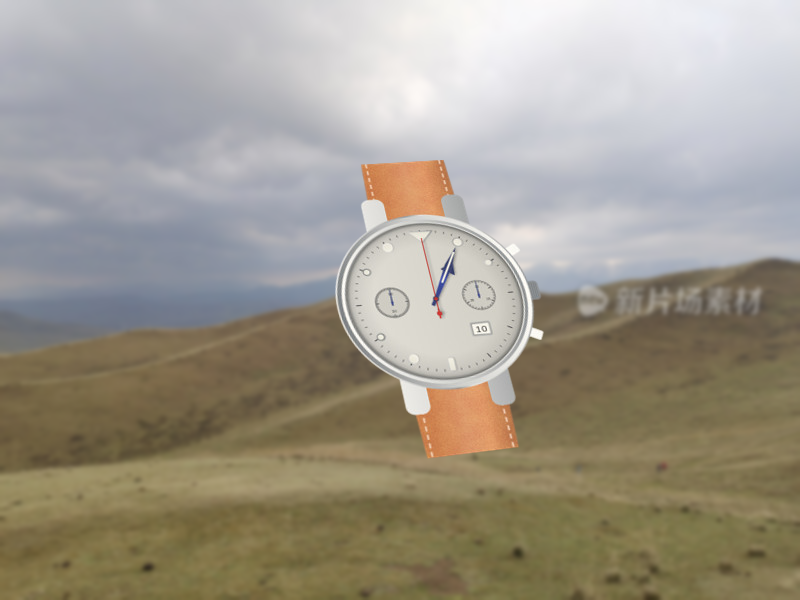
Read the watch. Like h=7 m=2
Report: h=1 m=5
